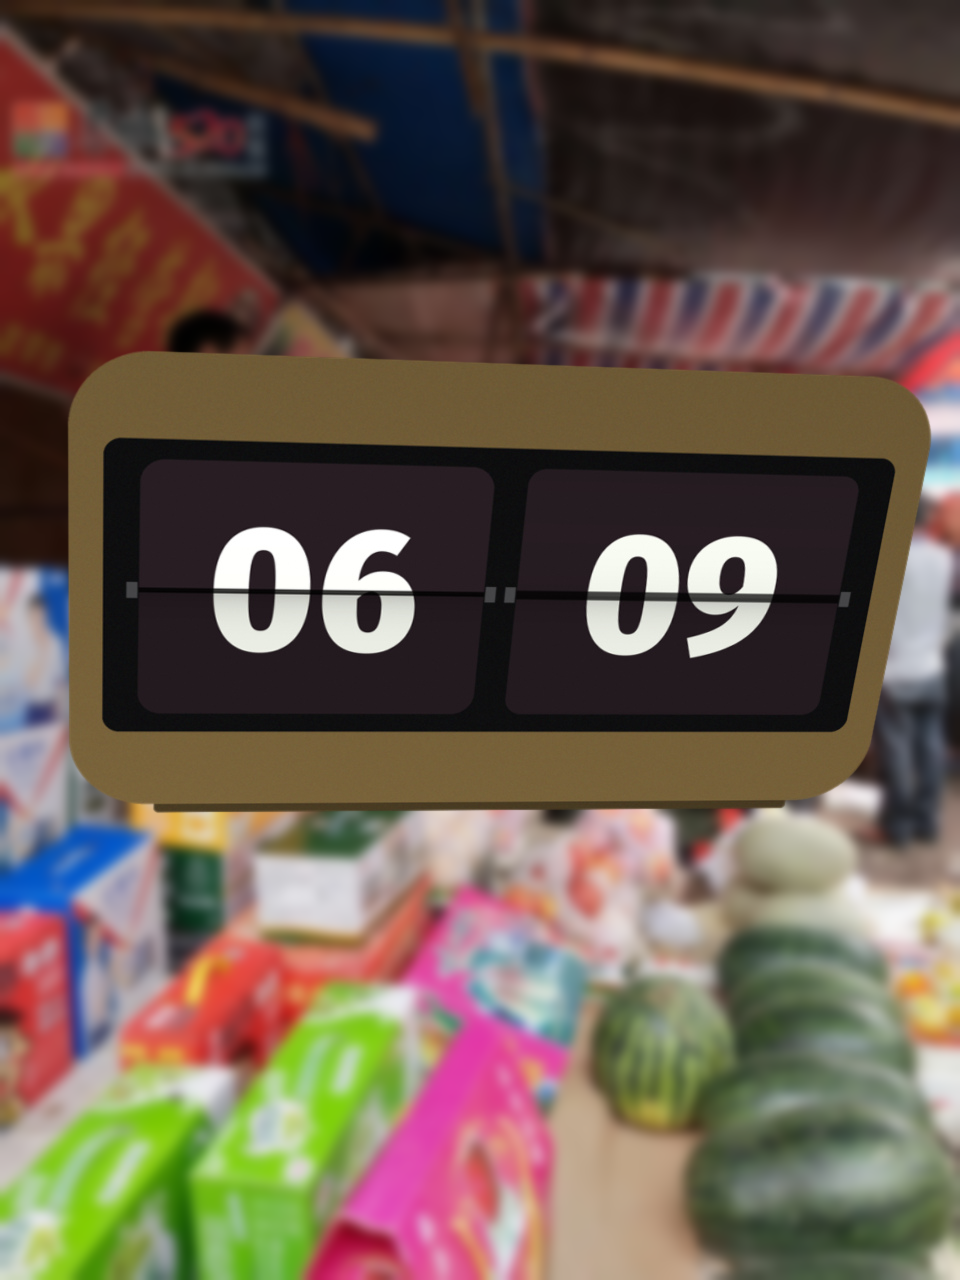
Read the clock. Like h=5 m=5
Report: h=6 m=9
